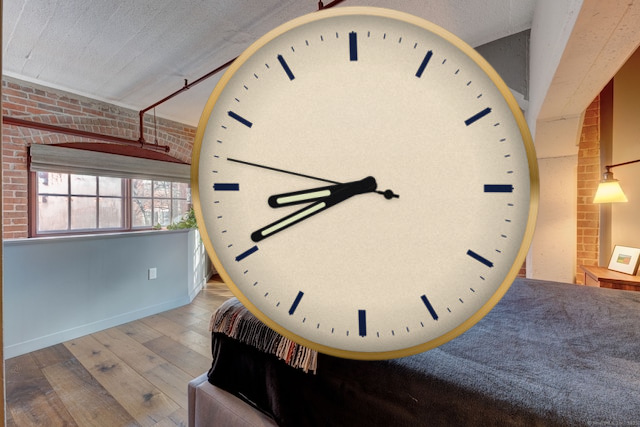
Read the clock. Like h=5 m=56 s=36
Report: h=8 m=40 s=47
